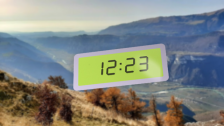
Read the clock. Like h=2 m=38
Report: h=12 m=23
